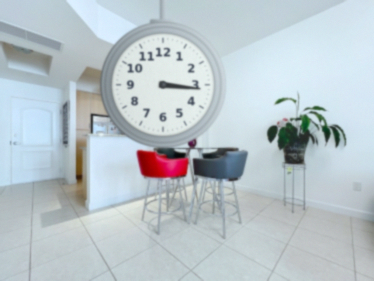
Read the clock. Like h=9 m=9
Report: h=3 m=16
